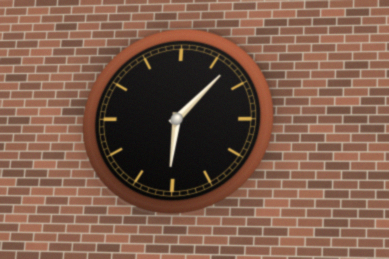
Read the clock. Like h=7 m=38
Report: h=6 m=7
